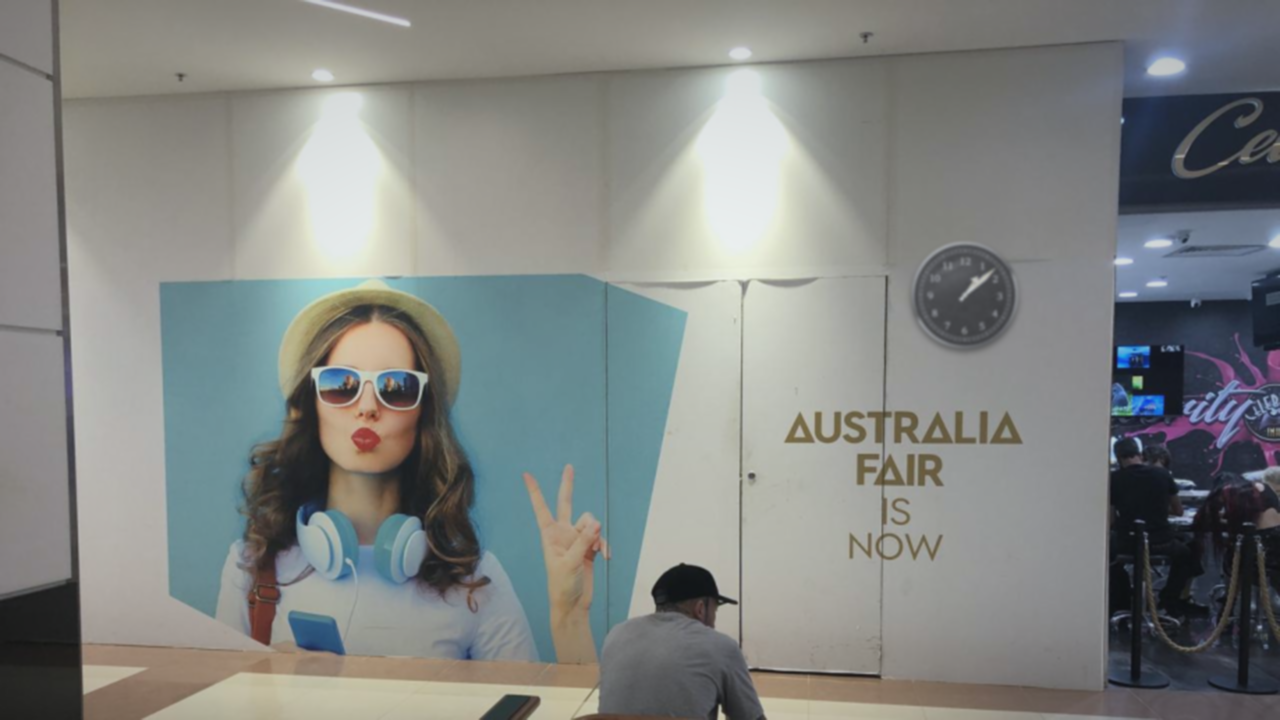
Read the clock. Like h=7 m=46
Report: h=1 m=8
